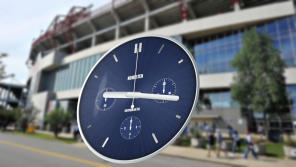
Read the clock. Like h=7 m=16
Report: h=9 m=17
